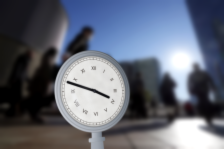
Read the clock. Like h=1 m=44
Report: h=3 m=48
